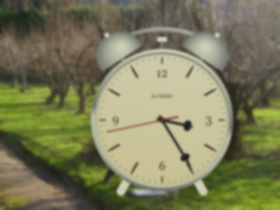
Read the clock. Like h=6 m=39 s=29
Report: h=3 m=24 s=43
